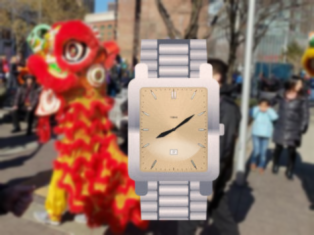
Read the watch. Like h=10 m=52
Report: h=8 m=9
